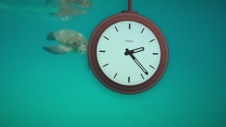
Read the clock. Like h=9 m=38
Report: h=2 m=23
